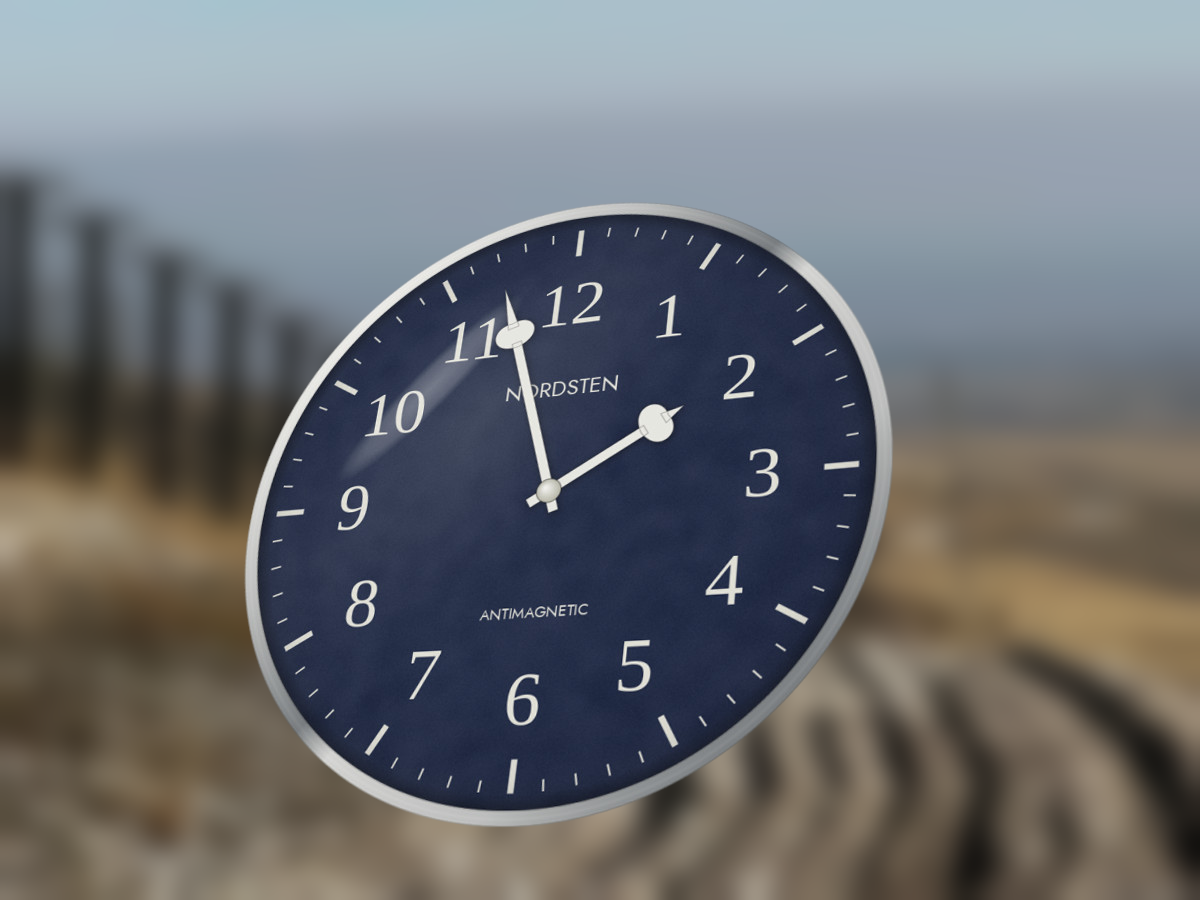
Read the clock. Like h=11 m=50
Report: h=1 m=57
